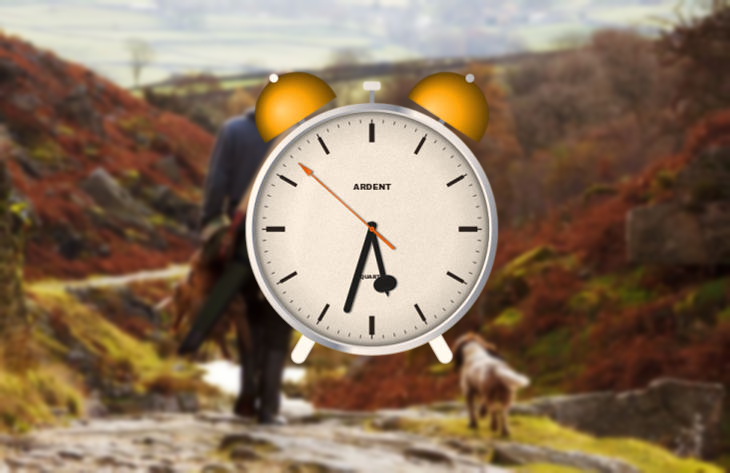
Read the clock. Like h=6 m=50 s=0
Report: h=5 m=32 s=52
